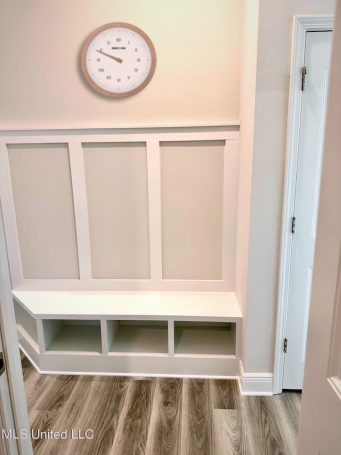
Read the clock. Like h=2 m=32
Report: h=9 m=49
